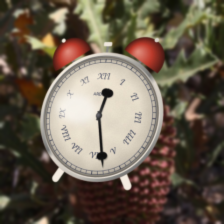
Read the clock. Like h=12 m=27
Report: h=12 m=28
